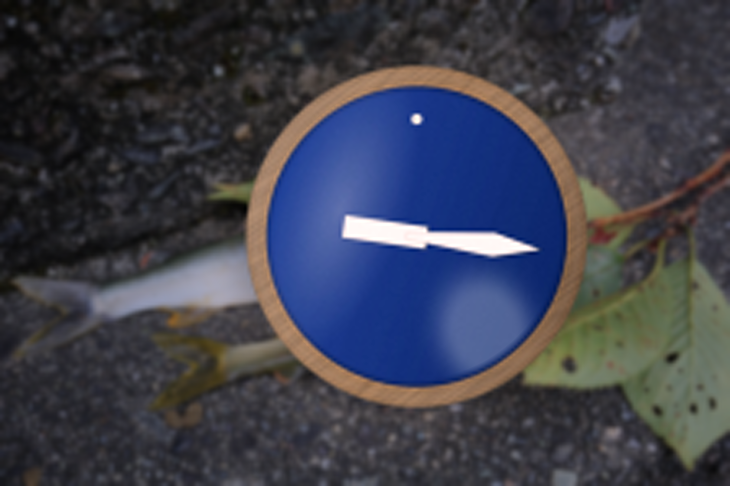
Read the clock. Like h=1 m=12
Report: h=9 m=16
